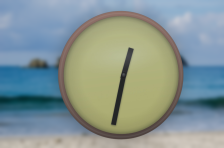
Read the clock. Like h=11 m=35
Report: h=12 m=32
